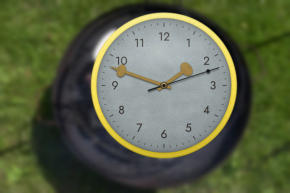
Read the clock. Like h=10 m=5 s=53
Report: h=1 m=48 s=12
